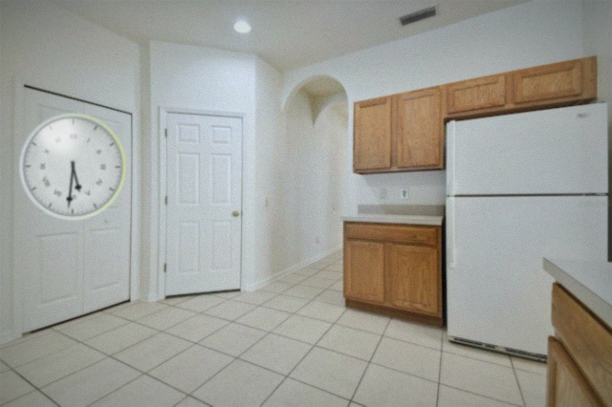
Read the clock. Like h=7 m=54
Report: h=5 m=31
